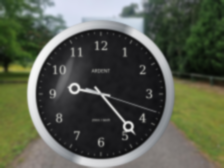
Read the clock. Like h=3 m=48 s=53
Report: h=9 m=23 s=18
